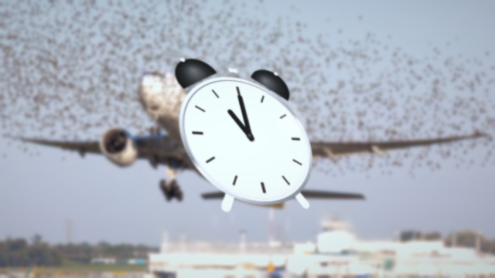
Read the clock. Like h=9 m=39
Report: h=11 m=0
